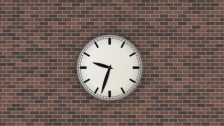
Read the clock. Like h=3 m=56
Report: h=9 m=33
